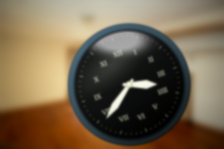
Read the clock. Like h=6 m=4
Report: h=3 m=39
